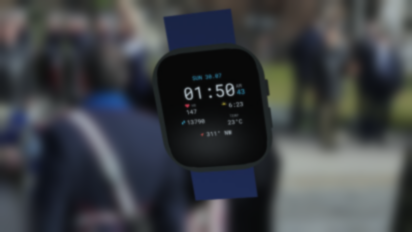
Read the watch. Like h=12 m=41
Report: h=1 m=50
